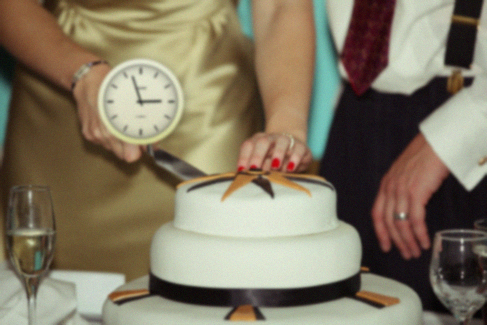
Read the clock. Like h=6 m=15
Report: h=2 m=57
